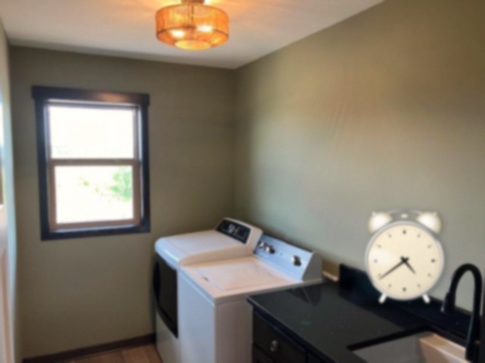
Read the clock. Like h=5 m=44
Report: h=4 m=39
